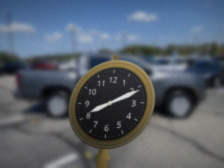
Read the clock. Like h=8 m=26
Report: h=8 m=11
